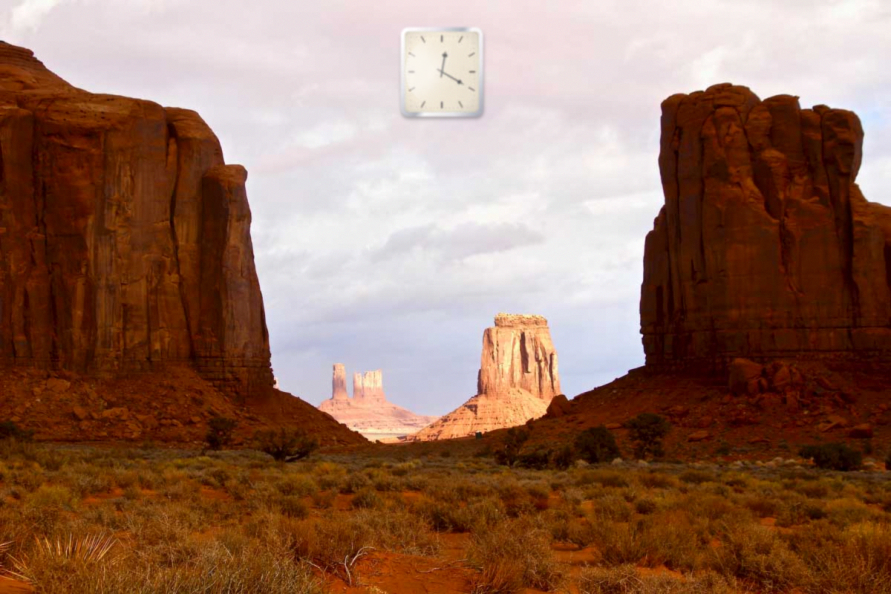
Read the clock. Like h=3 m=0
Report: h=12 m=20
